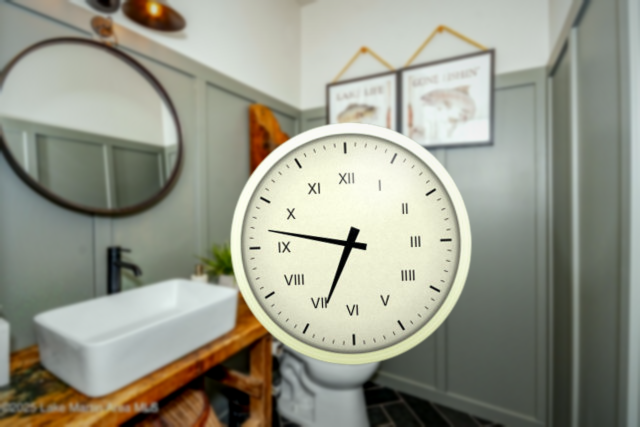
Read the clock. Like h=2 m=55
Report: h=6 m=47
